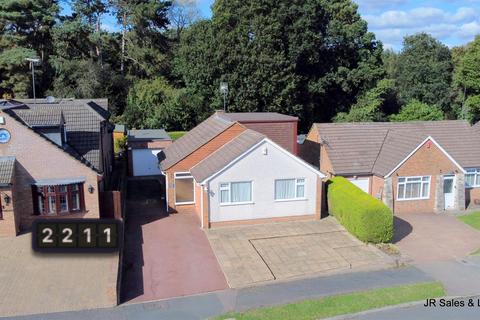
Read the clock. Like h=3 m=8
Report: h=22 m=11
